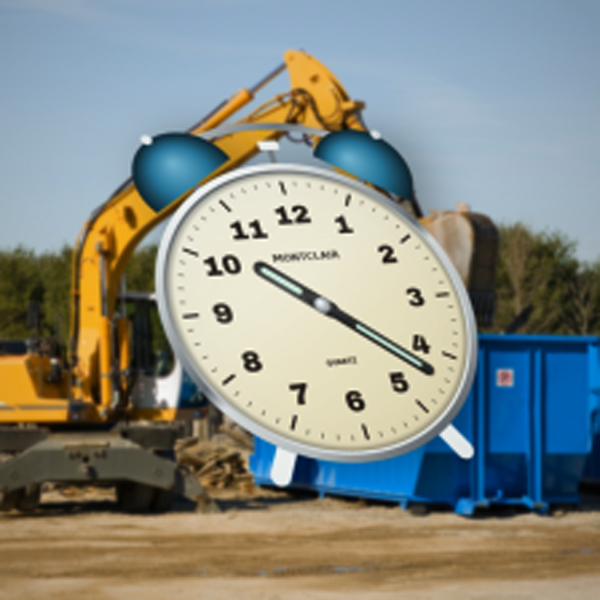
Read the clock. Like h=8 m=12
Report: h=10 m=22
